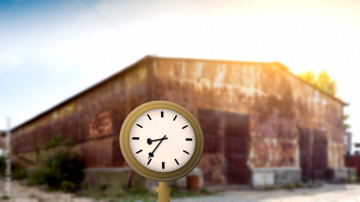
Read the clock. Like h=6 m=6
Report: h=8 m=36
